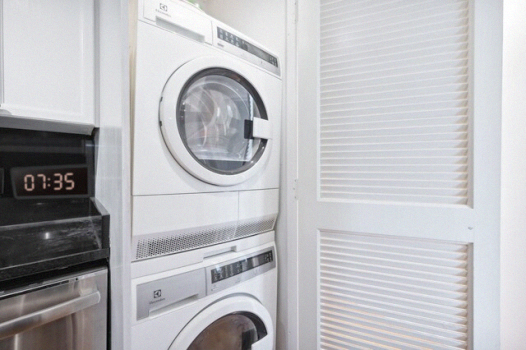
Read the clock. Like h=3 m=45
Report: h=7 m=35
